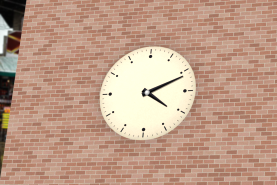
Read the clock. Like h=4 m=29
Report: h=4 m=11
